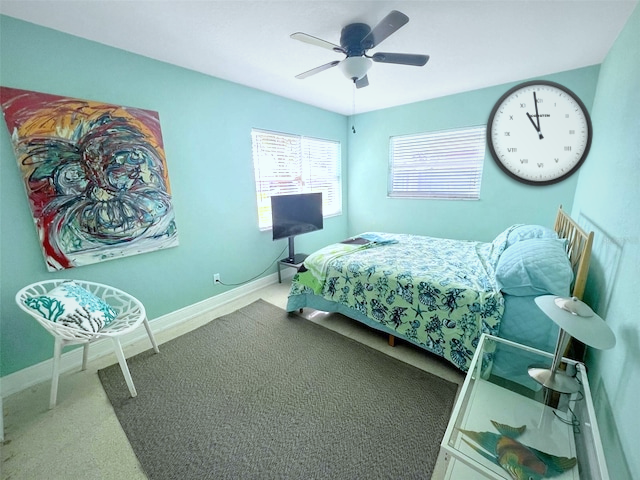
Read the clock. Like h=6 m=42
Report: h=10 m=59
